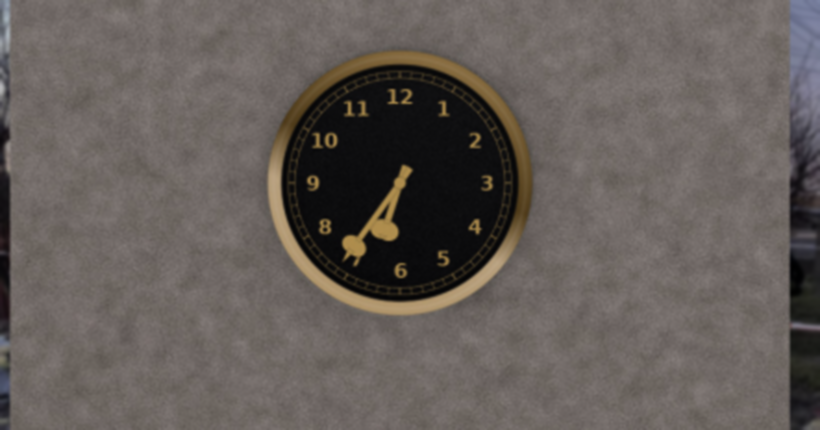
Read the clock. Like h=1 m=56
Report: h=6 m=36
